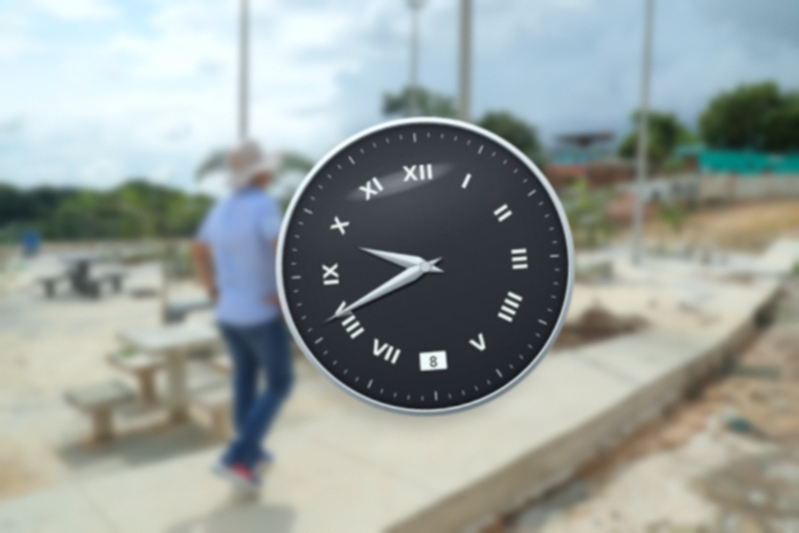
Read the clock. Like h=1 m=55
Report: h=9 m=41
